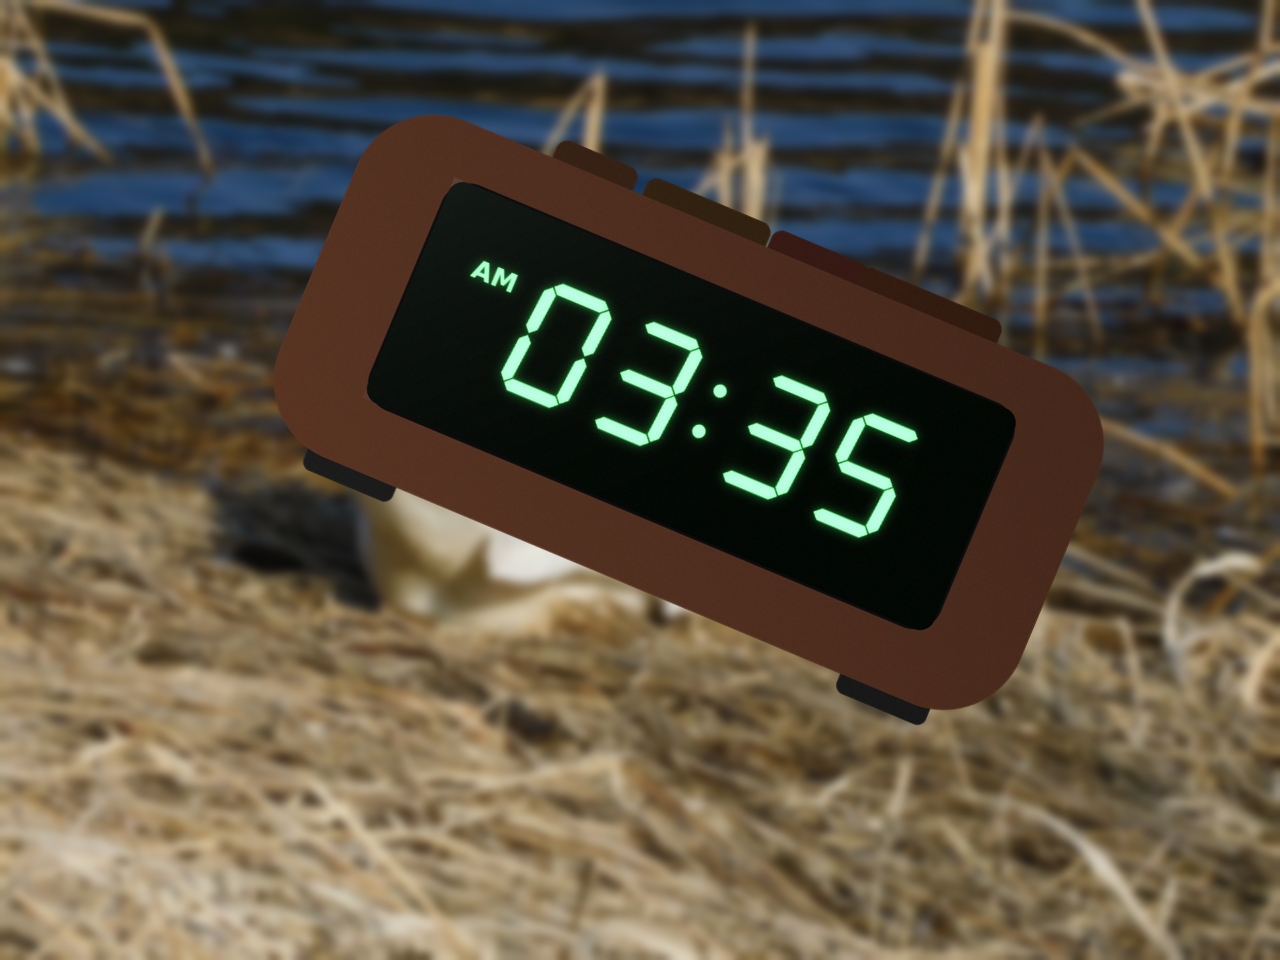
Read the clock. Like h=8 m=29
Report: h=3 m=35
